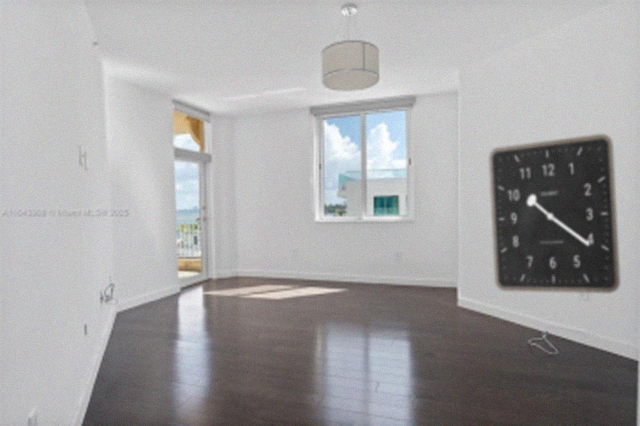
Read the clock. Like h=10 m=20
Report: h=10 m=21
